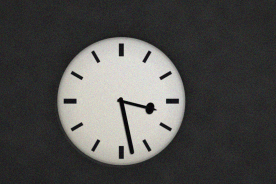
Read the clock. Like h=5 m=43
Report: h=3 m=28
